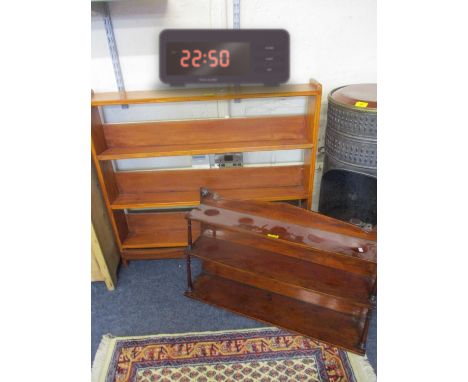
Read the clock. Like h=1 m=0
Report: h=22 m=50
